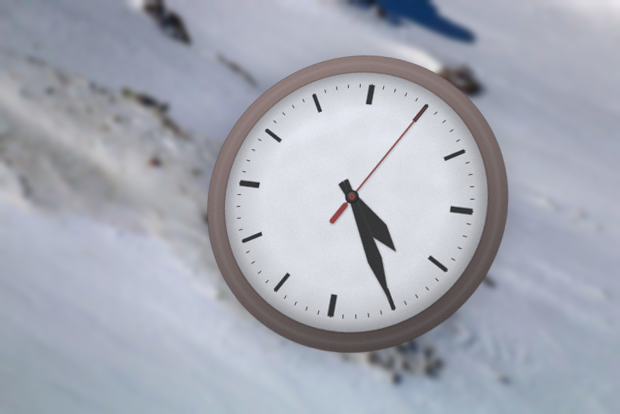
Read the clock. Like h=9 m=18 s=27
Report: h=4 m=25 s=5
